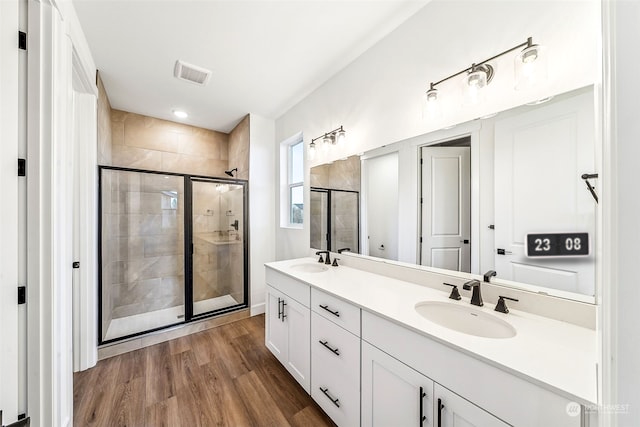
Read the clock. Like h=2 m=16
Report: h=23 m=8
